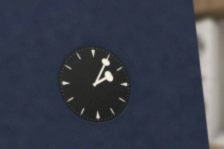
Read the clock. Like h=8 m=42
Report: h=2 m=5
